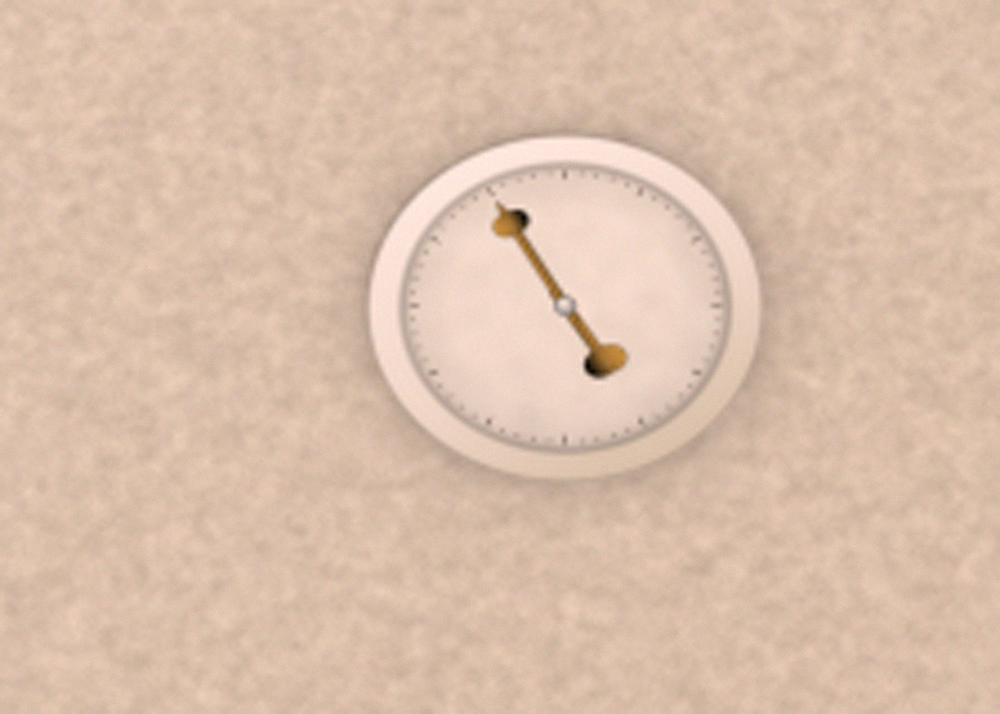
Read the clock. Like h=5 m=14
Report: h=4 m=55
